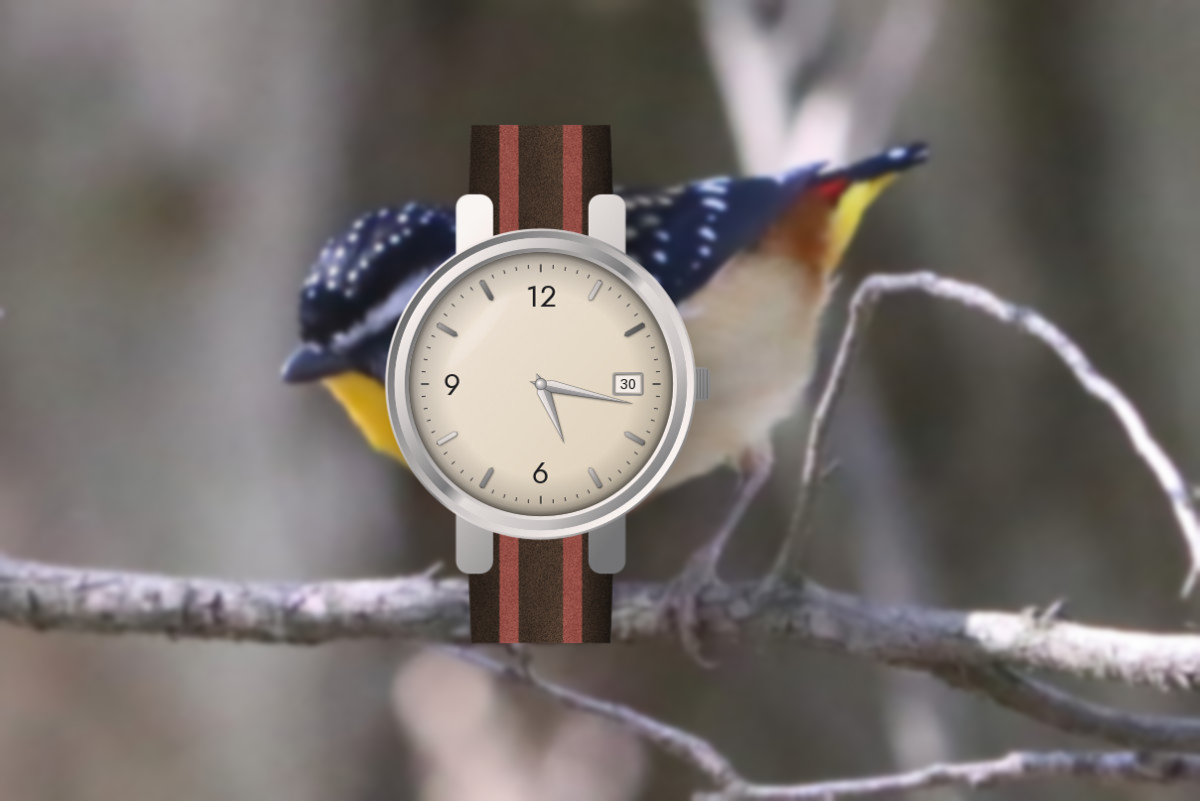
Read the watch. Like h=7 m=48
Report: h=5 m=17
